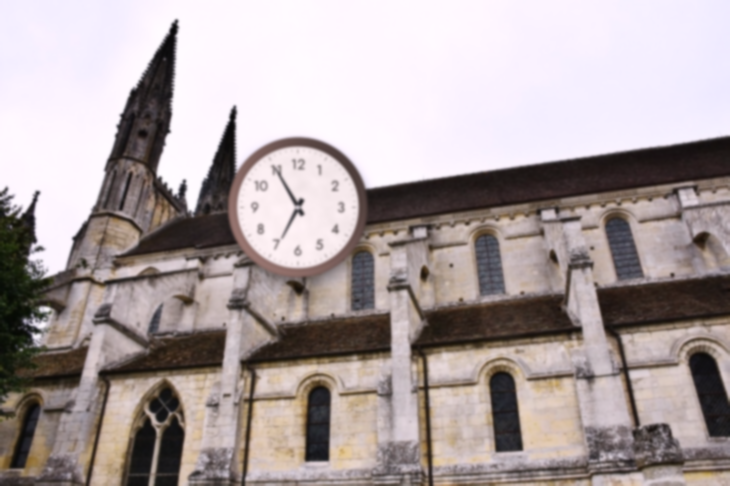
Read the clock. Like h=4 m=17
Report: h=6 m=55
